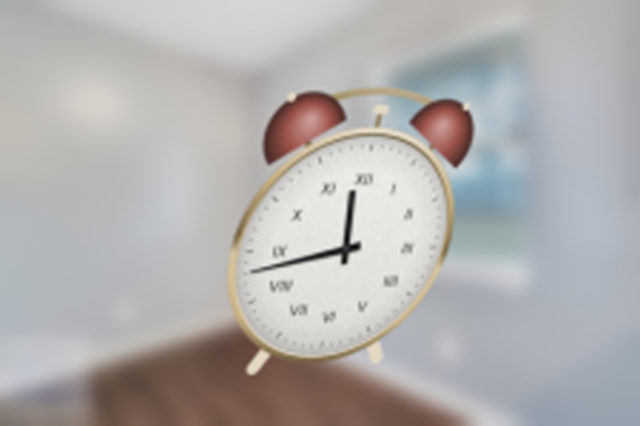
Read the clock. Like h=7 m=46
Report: h=11 m=43
